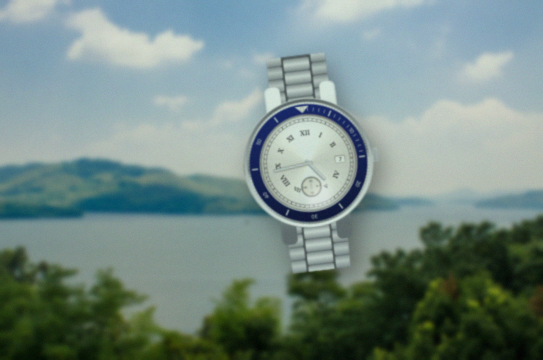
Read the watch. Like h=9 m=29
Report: h=4 m=44
